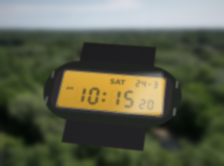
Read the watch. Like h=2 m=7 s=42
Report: h=10 m=15 s=20
